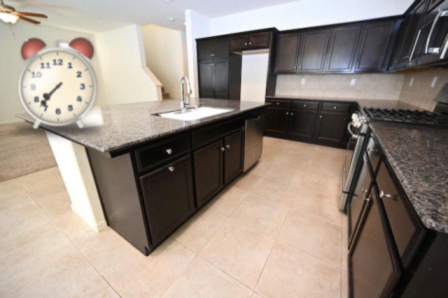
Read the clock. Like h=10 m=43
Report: h=7 m=37
